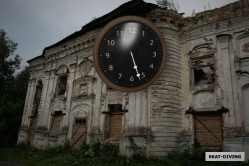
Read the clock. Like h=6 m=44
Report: h=5 m=27
